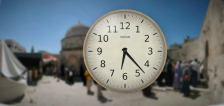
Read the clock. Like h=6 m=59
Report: h=6 m=23
